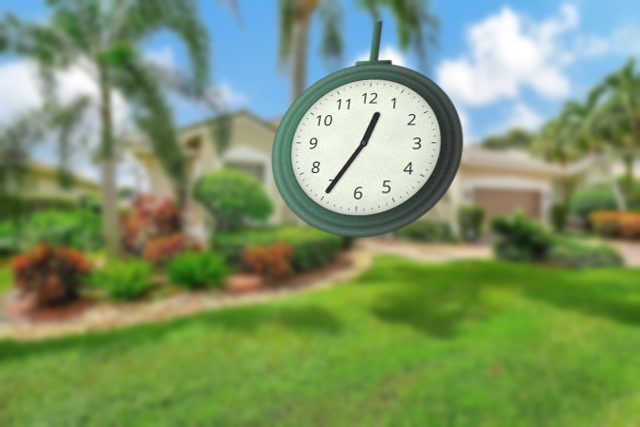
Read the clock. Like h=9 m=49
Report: h=12 m=35
